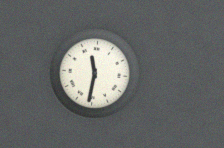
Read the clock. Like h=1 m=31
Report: h=11 m=31
